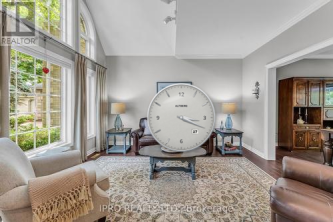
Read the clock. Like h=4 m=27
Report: h=3 m=19
